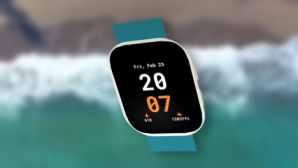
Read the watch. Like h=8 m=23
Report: h=20 m=7
